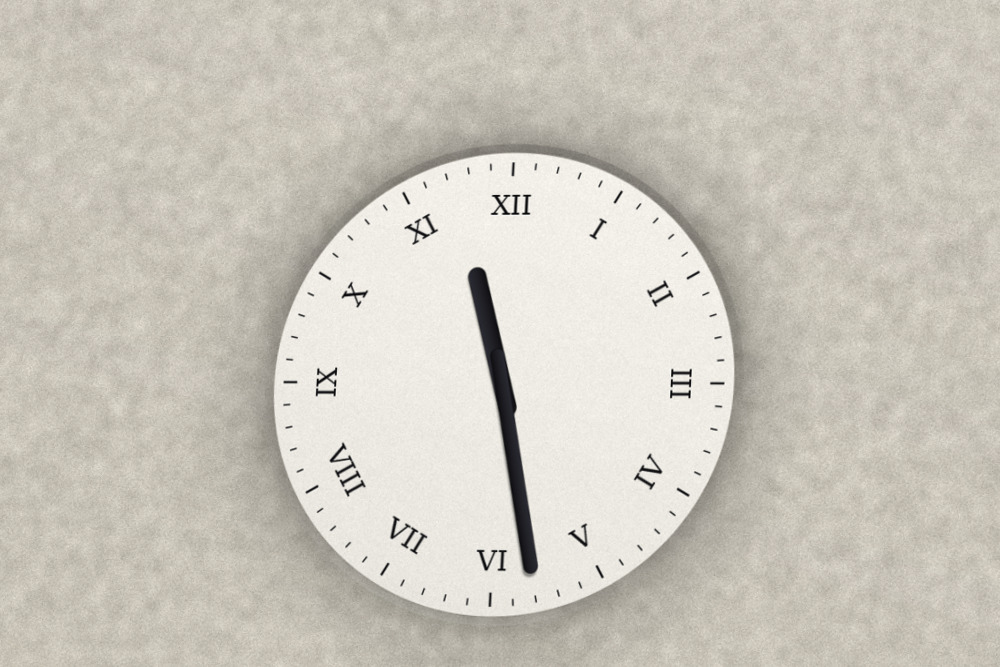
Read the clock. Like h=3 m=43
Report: h=11 m=28
